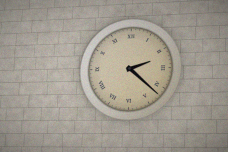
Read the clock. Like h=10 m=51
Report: h=2 m=22
